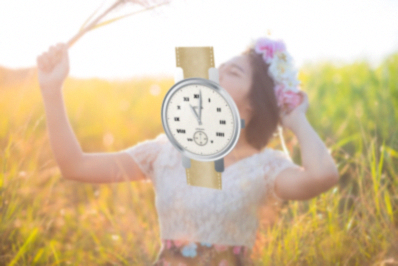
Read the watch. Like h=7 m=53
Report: h=11 m=1
